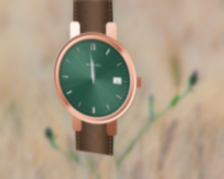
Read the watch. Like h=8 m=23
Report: h=11 m=59
